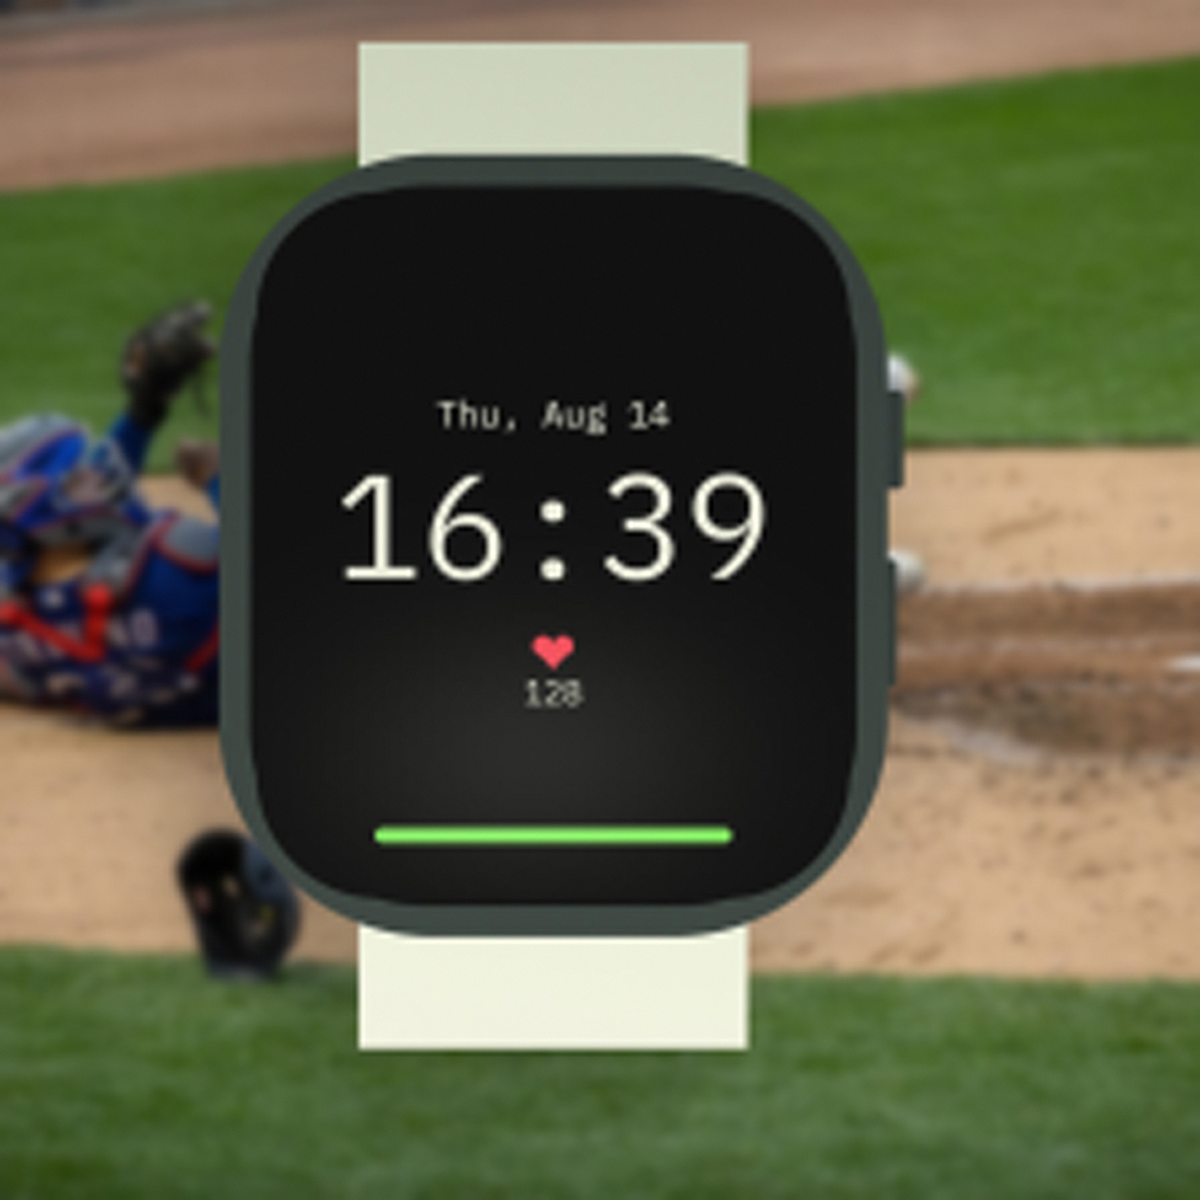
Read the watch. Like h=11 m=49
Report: h=16 m=39
